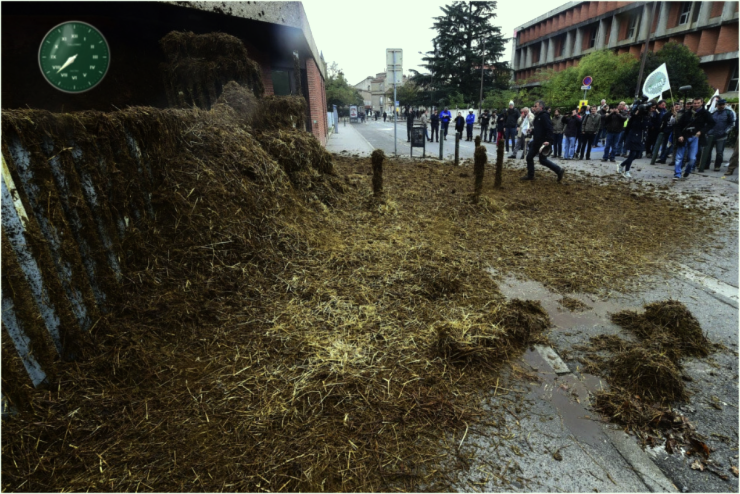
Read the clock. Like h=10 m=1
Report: h=7 m=38
